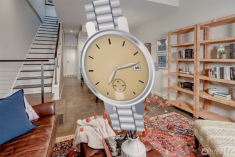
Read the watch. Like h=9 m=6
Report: h=7 m=13
